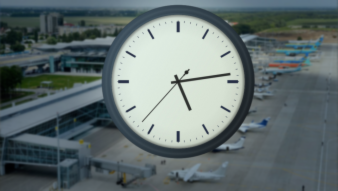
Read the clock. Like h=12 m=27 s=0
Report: h=5 m=13 s=37
